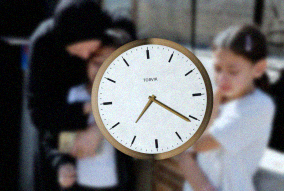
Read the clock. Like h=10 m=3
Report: h=7 m=21
